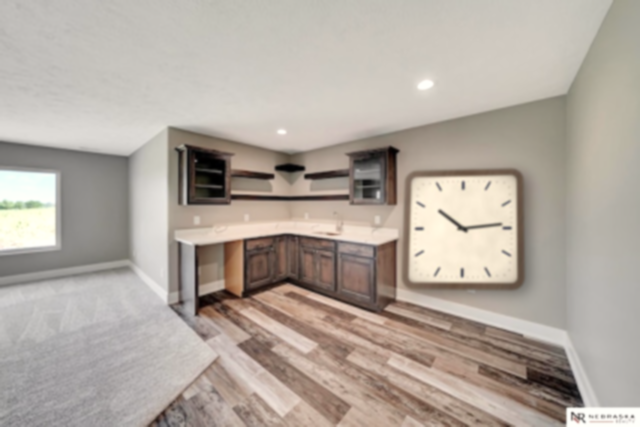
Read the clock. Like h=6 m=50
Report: h=10 m=14
